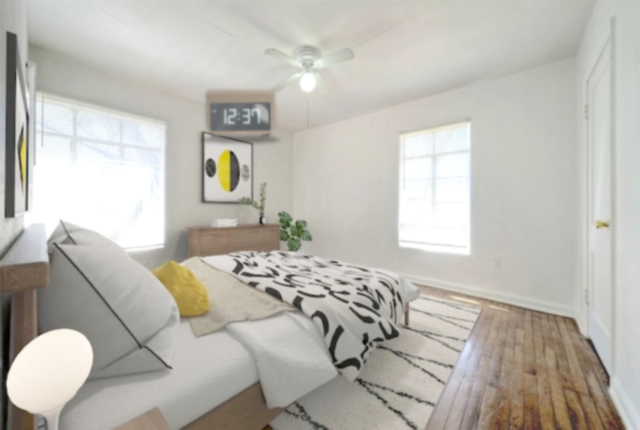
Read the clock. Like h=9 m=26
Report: h=12 m=37
